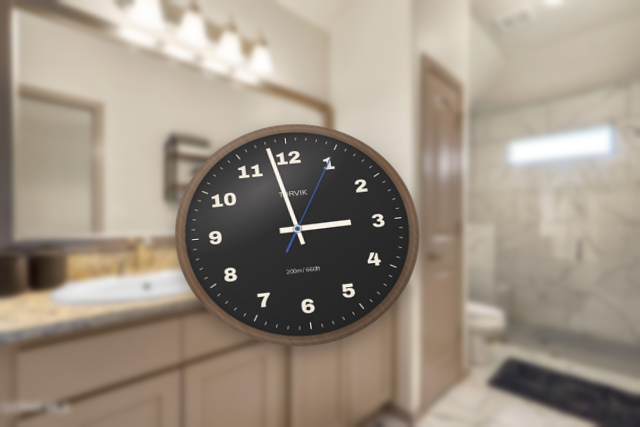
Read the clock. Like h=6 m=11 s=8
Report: h=2 m=58 s=5
